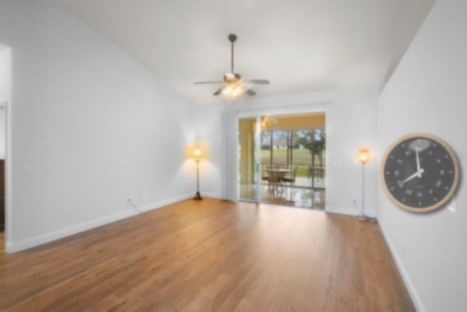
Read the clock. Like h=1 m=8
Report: h=7 m=59
